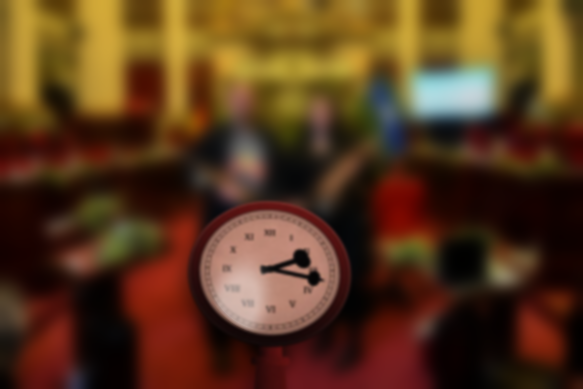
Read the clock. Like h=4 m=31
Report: h=2 m=17
